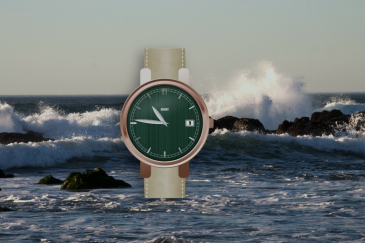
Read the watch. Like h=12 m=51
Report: h=10 m=46
